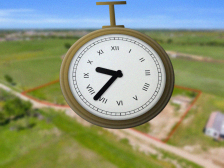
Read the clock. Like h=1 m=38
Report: h=9 m=37
